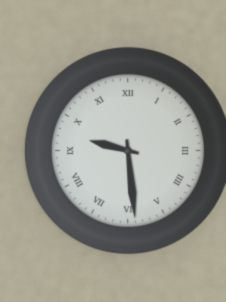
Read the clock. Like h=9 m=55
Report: h=9 m=29
